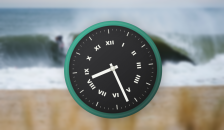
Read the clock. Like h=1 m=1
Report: h=8 m=27
